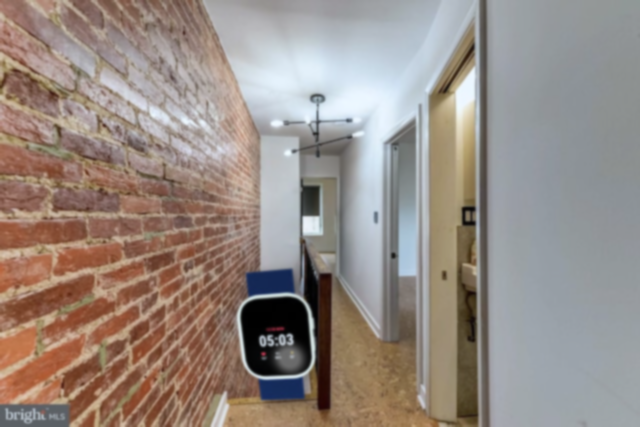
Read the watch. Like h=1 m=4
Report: h=5 m=3
